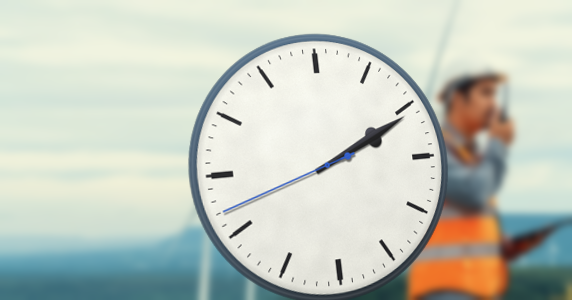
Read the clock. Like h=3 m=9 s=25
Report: h=2 m=10 s=42
